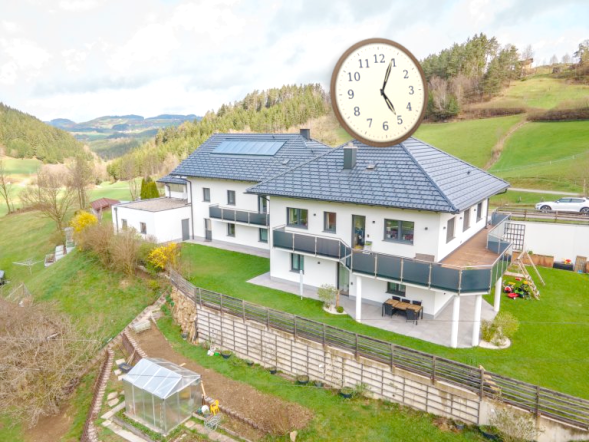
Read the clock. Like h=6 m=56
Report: h=5 m=4
